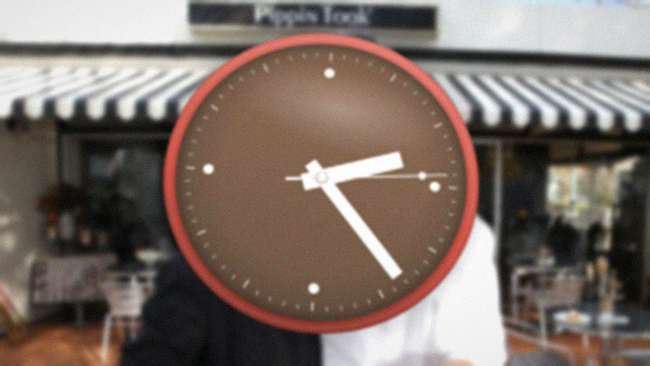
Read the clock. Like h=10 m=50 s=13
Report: h=2 m=23 s=14
